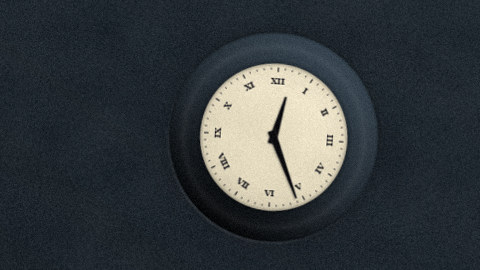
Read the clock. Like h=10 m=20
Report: h=12 m=26
